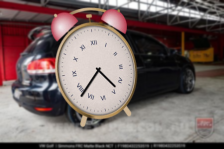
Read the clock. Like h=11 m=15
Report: h=4 m=38
